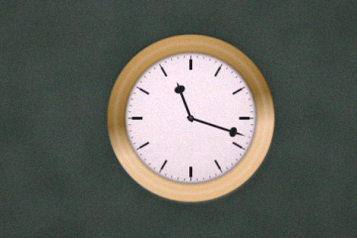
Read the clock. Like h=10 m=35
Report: h=11 m=18
